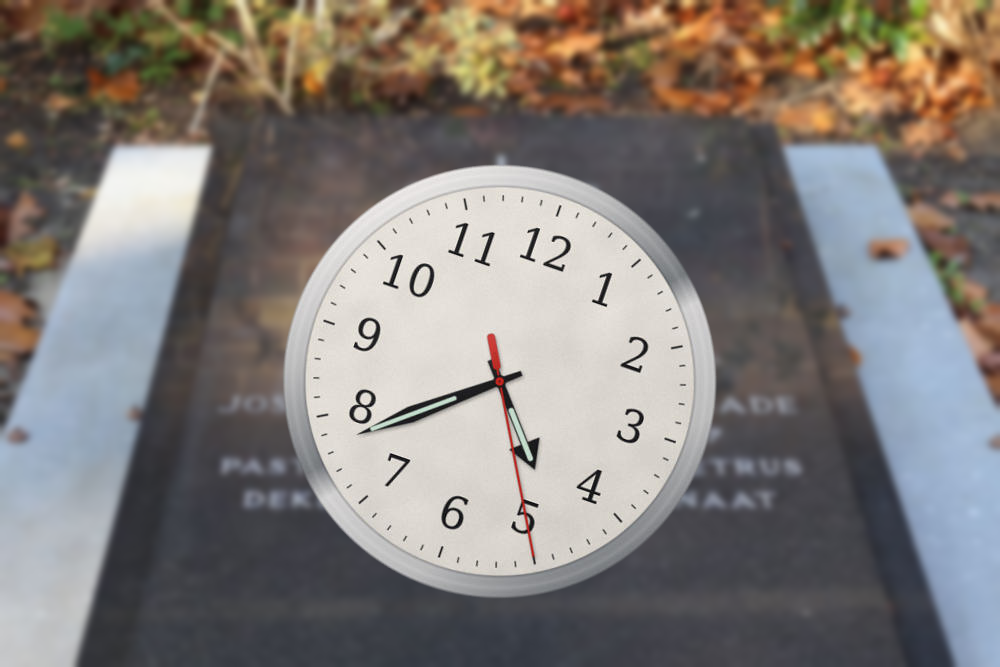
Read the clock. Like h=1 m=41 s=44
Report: h=4 m=38 s=25
